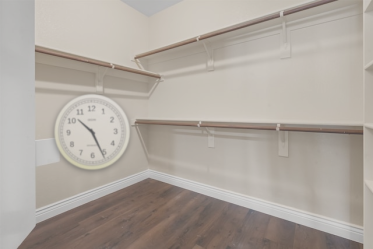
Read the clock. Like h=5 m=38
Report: h=10 m=26
